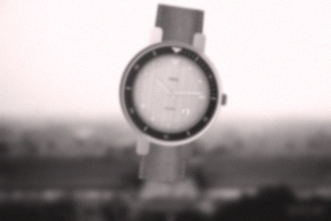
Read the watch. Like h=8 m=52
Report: h=10 m=14
